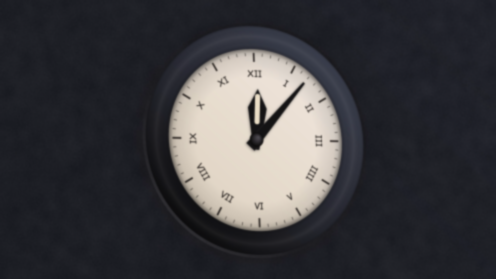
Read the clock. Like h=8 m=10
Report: h=12 m=7
